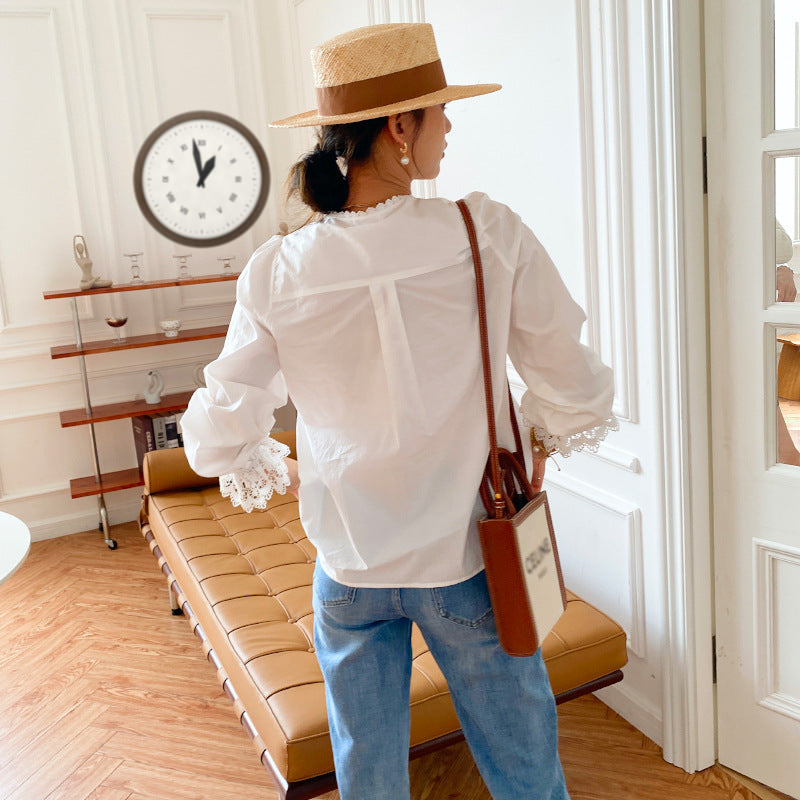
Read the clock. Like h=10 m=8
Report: h=12 m=58
